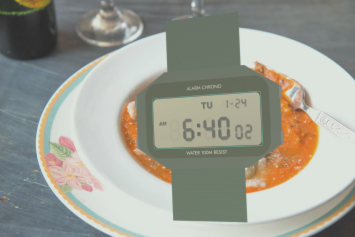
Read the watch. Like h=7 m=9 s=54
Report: h=6 m=40 s=2
